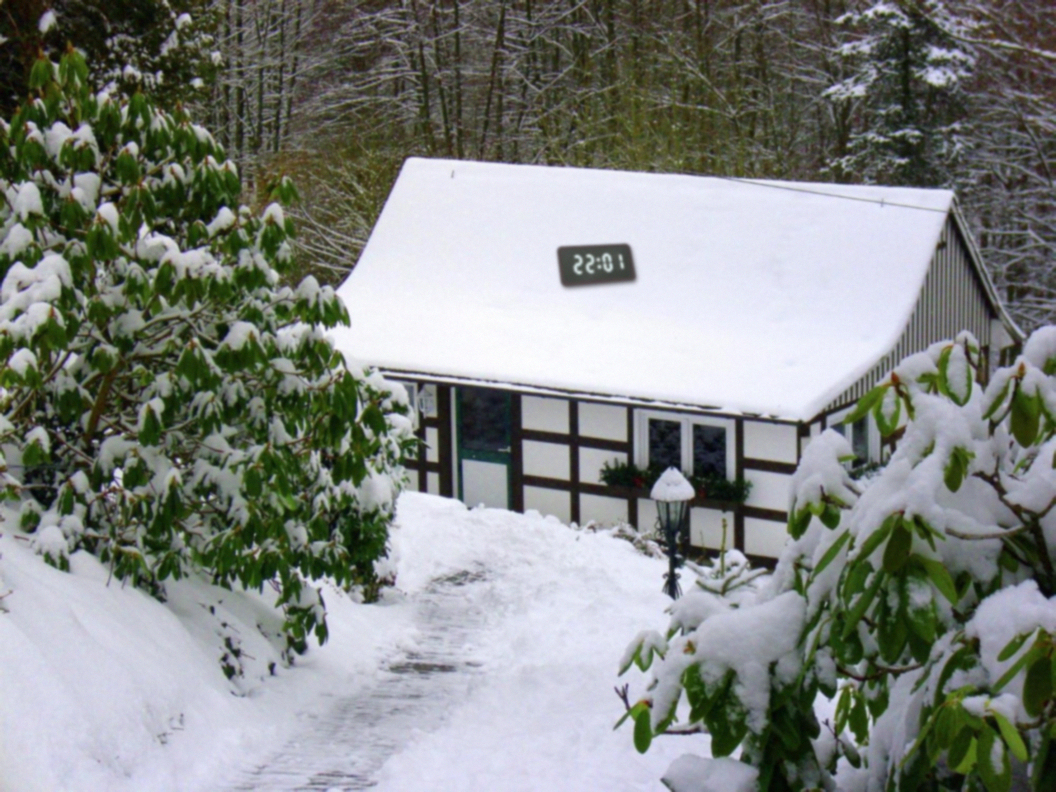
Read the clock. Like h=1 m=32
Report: h=22 m=1
